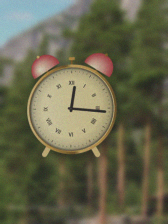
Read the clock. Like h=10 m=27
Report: h=12 m=16
